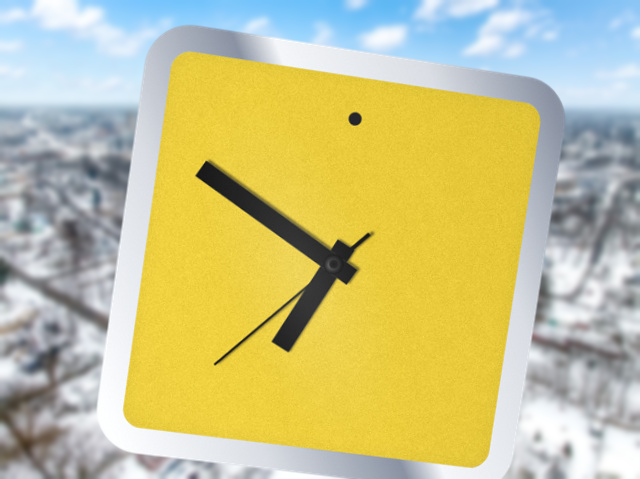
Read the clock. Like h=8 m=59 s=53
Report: h=6 m=49 s=37
